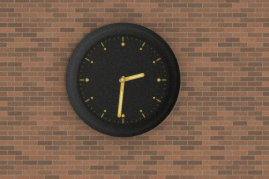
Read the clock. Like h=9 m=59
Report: h=2 m=31
